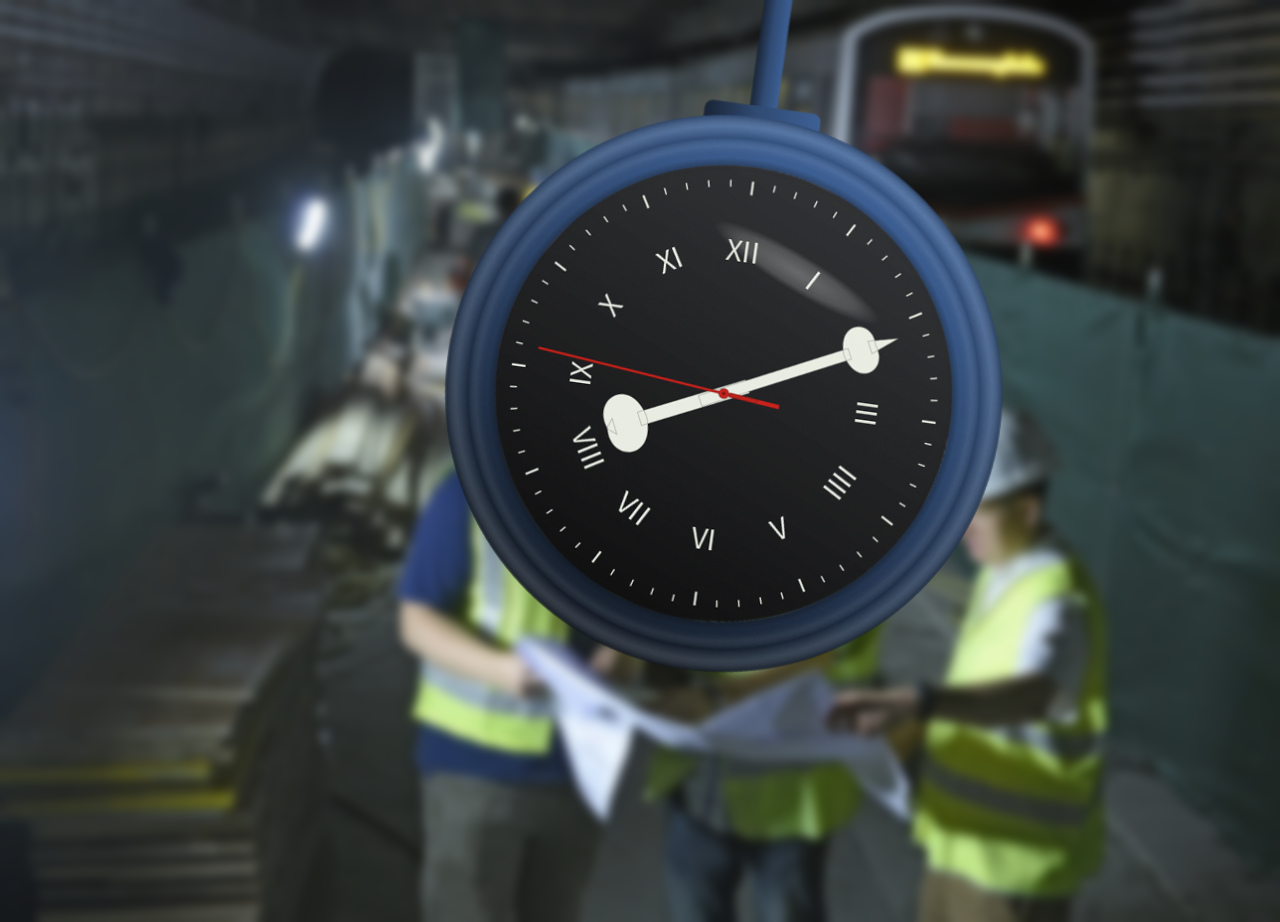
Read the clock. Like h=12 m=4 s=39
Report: h=8 m=10 s=46
